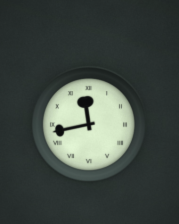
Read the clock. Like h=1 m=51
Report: h=11 m=43
